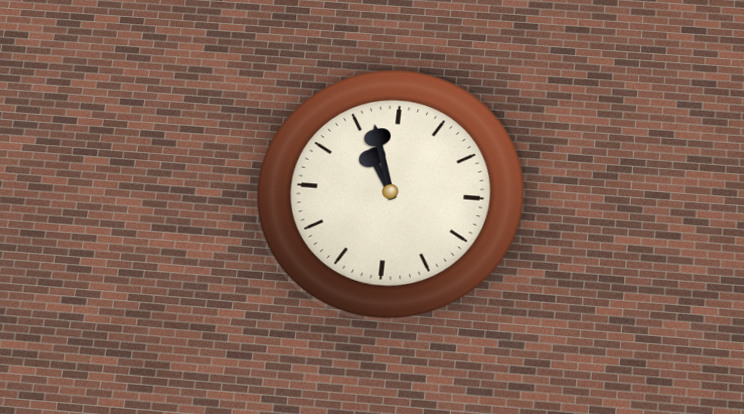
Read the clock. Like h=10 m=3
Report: h=10 m=57
